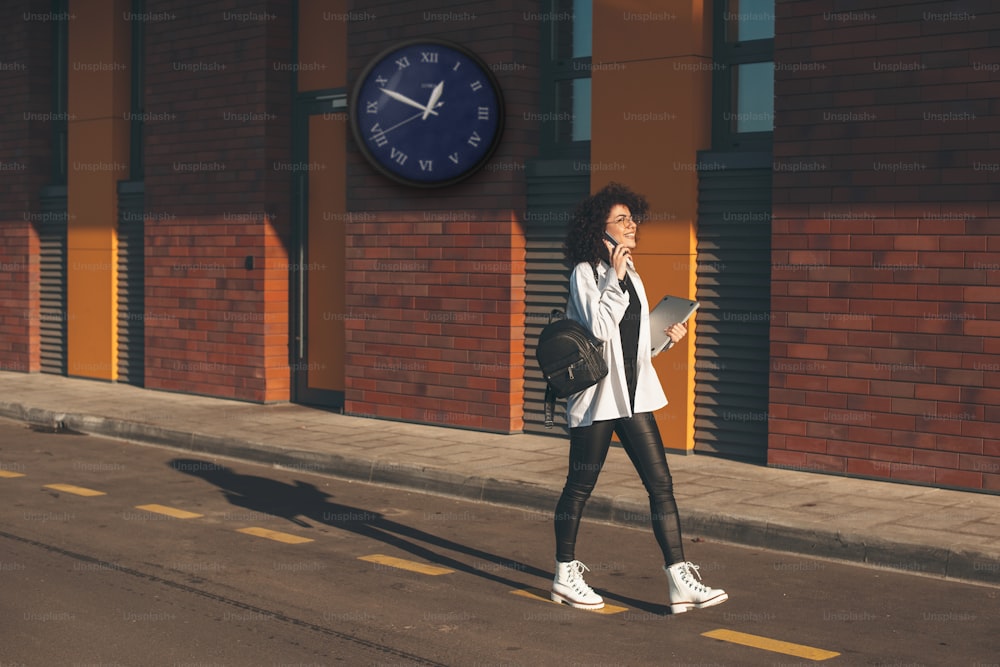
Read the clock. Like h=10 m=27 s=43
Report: h=12 m=48 s=40
